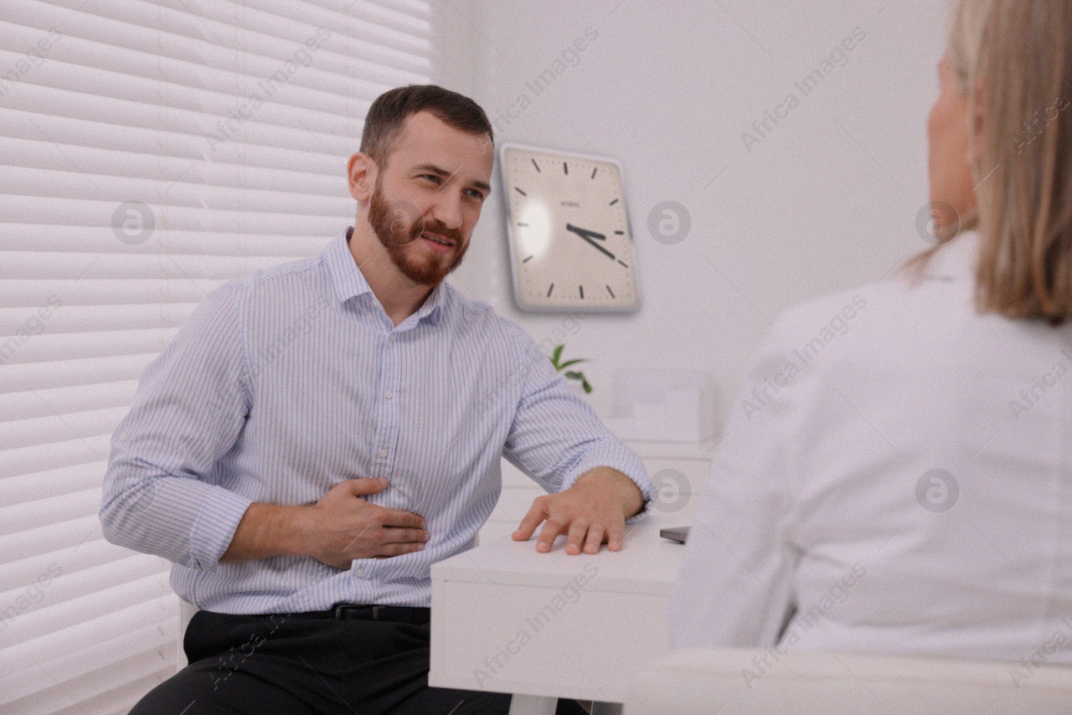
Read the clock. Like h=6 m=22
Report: h=3 m=20
